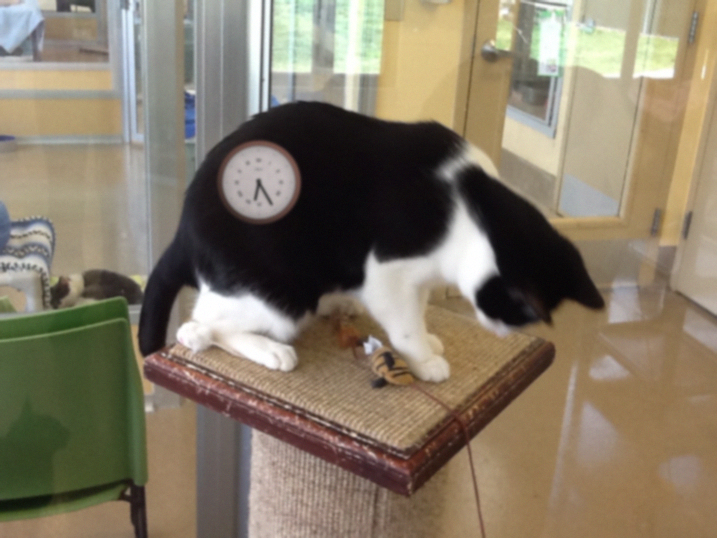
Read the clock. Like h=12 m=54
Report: h=6 m=25
